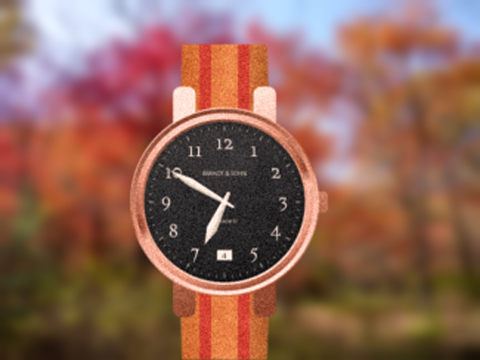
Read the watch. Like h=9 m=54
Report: h=6 m=50
